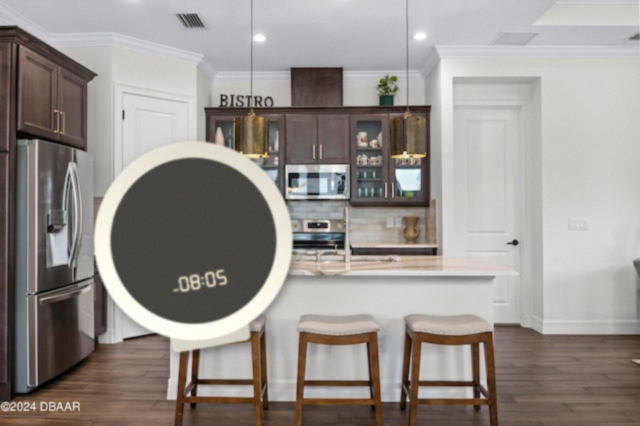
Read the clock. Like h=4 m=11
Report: h=8 m=5
